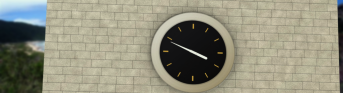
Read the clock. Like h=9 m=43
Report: h=3 m=49
